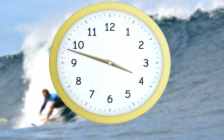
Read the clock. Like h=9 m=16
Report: h=3 m=48
